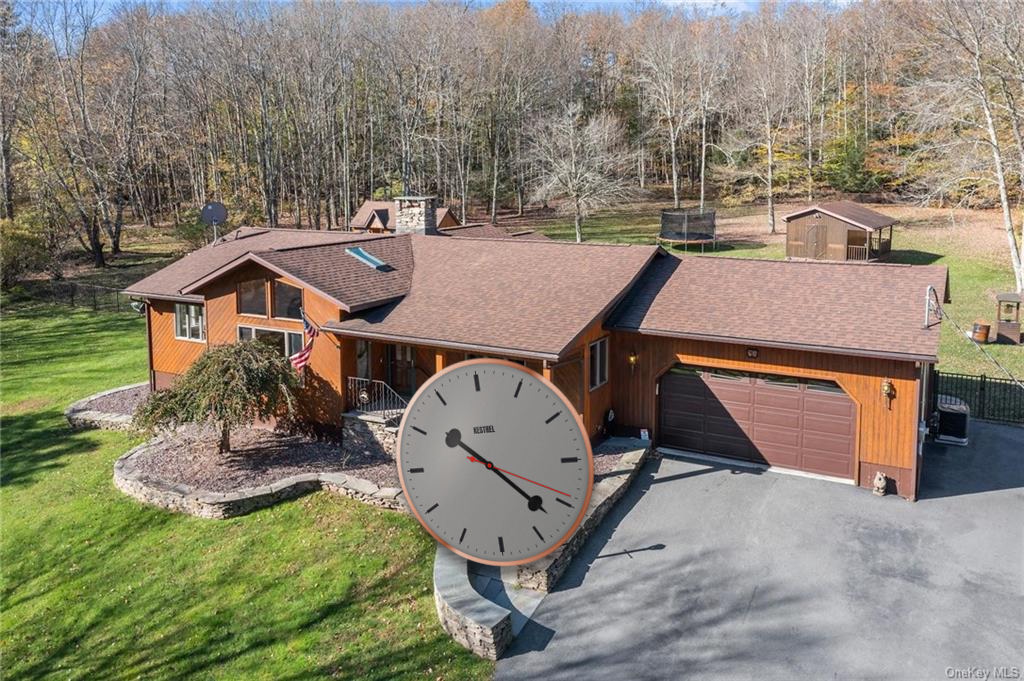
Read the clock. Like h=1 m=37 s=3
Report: h=10 m=22 s=19
